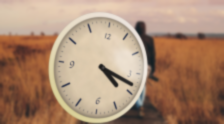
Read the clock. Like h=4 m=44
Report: h=4 m=18
